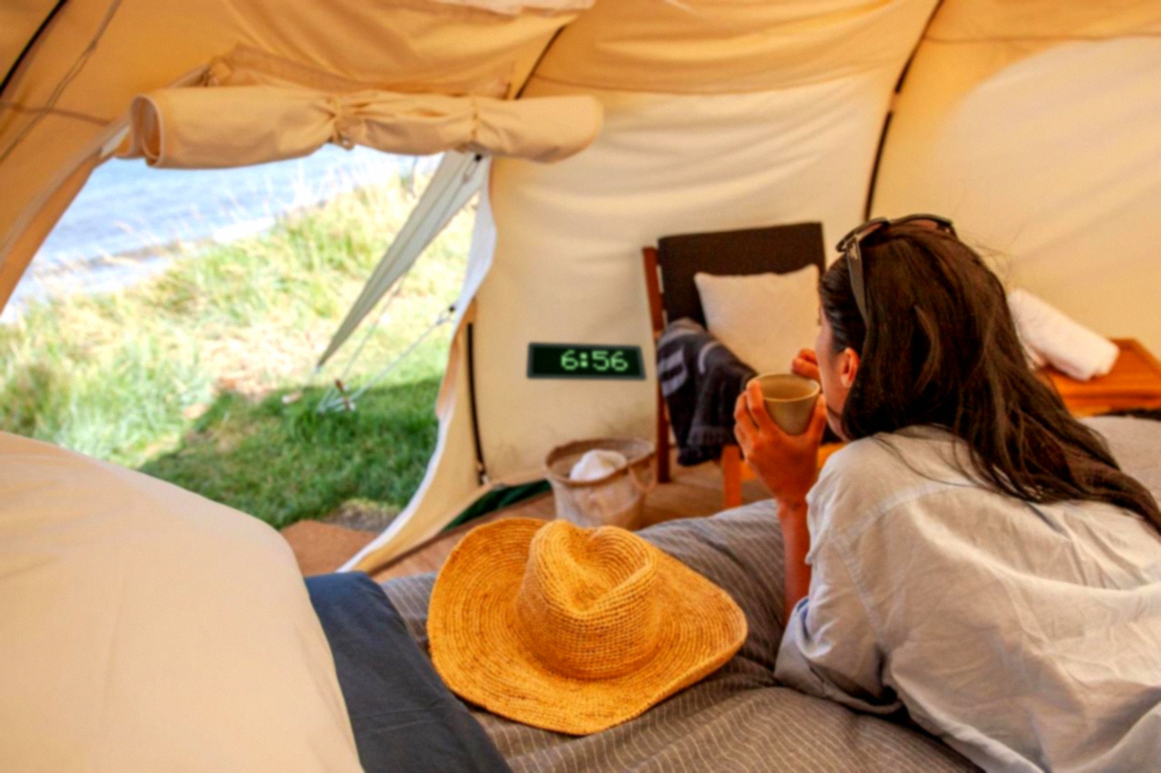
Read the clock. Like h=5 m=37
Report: h=6 m=56
